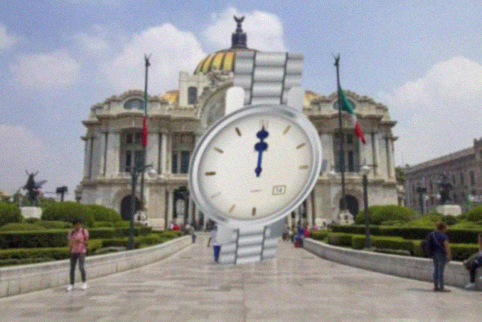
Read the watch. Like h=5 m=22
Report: h=12 m=0
